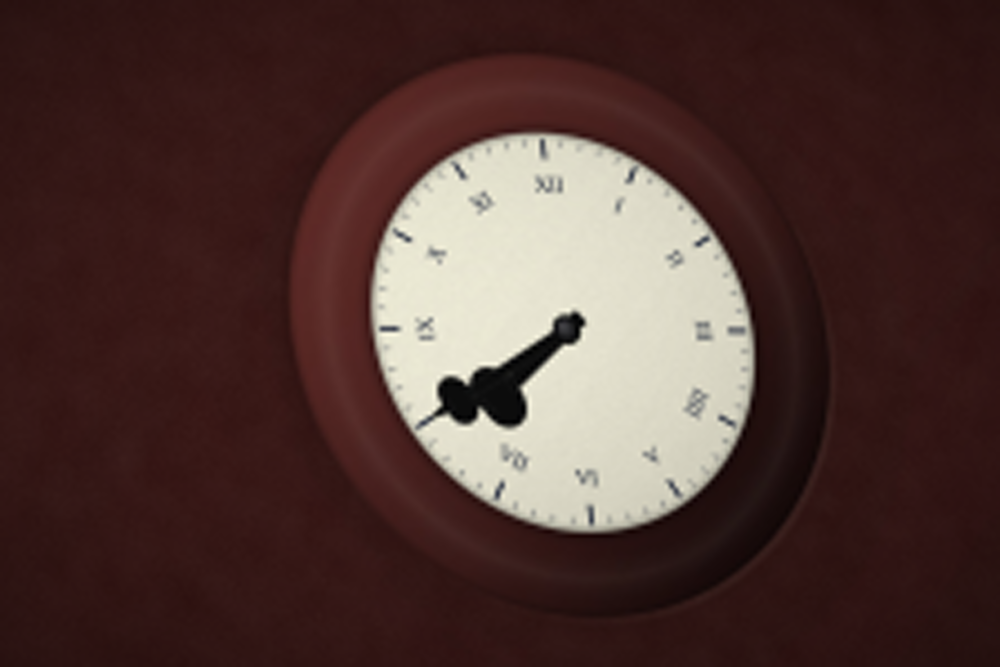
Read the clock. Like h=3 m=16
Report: h=7 m=40
